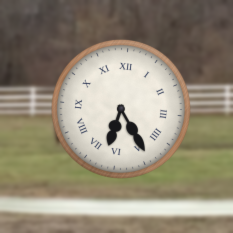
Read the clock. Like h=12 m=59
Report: h=6 m=24
